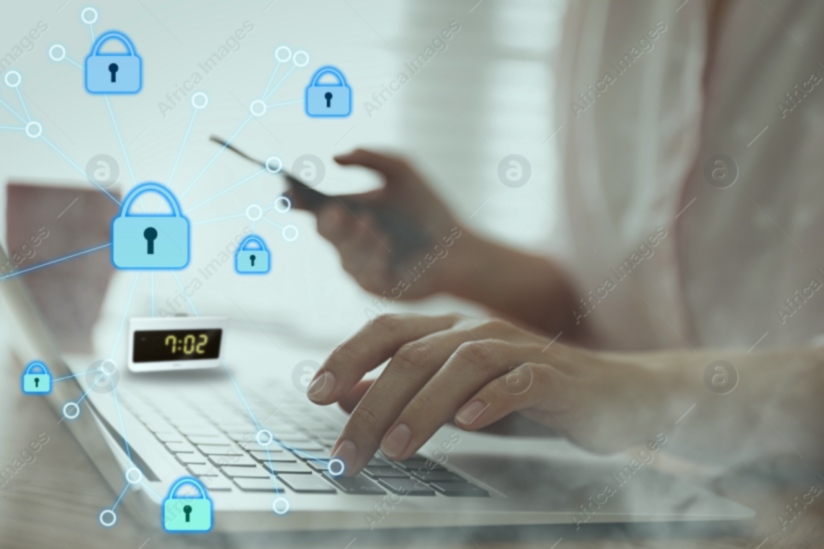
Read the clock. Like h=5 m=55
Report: h=7 m=2
